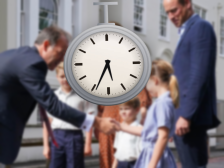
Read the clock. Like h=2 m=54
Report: h=5 m=34
